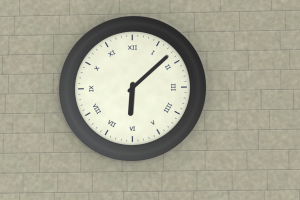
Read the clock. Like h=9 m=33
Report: h=6 m=8
